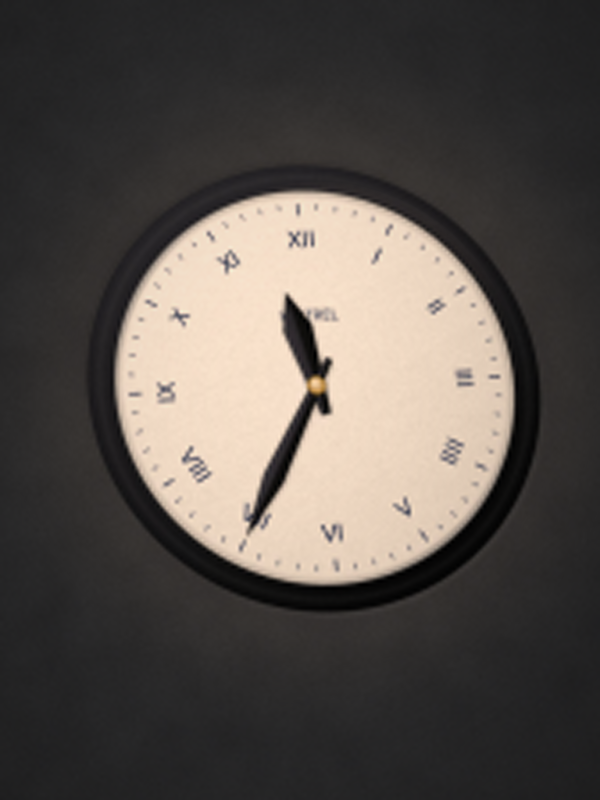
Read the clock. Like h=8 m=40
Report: h=11 m=35
